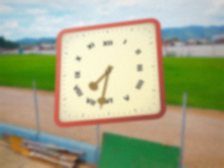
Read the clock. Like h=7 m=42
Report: h=7 m=32
